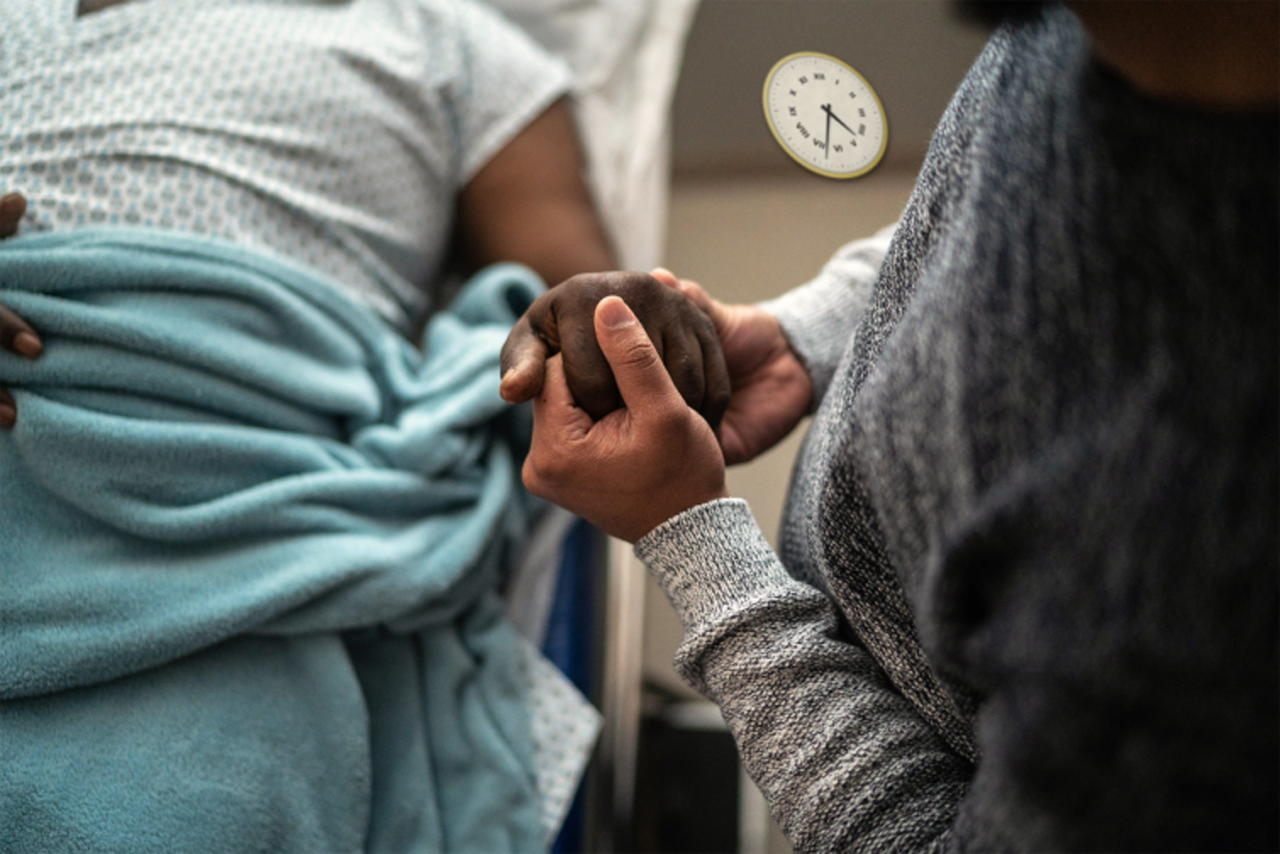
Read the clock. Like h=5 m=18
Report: h=4 m=33
